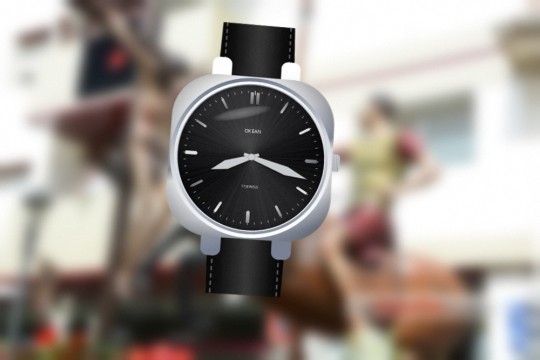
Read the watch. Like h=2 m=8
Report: h=8 m=18
